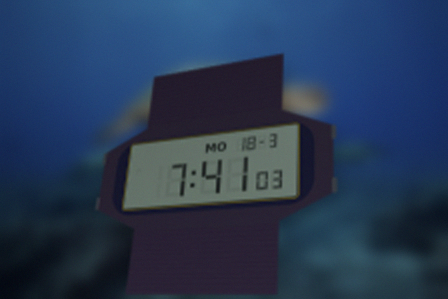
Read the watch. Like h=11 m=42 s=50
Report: h=7 m=41 s=3
